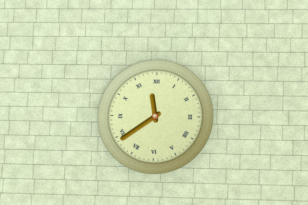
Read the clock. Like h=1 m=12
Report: h=11 m=39
